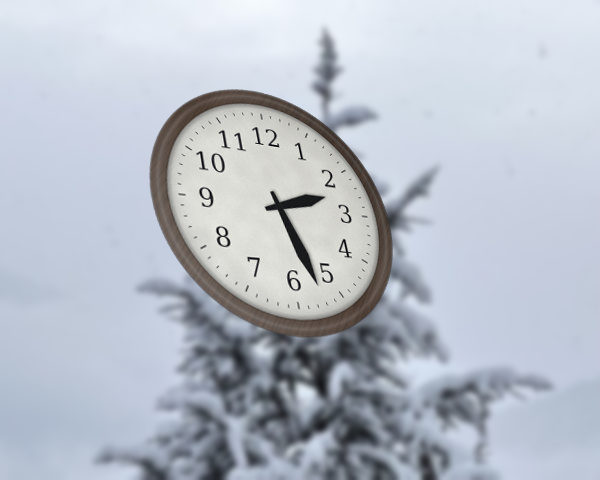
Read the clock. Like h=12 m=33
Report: h=2 m=27
